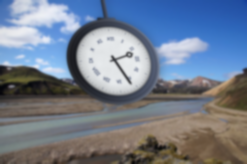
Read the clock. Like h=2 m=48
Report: h=2 m=26
